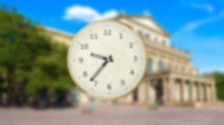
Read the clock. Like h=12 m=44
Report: h=9 m=37
